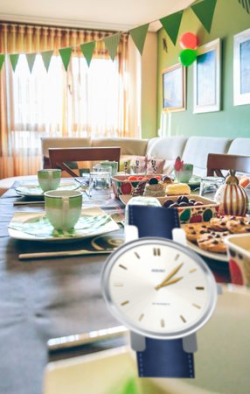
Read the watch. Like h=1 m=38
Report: h=2 m=7
